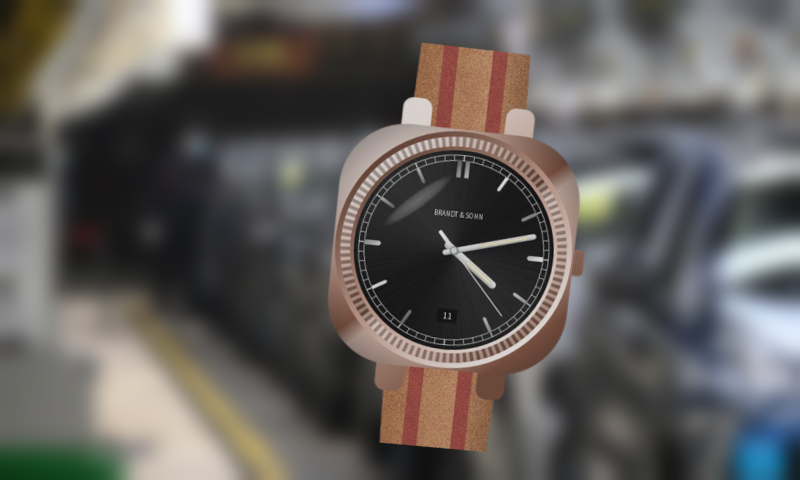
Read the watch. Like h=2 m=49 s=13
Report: h=4 m=12 s=23
